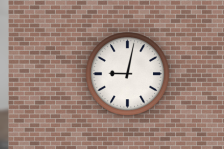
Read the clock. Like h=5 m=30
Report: h=9 m=2
